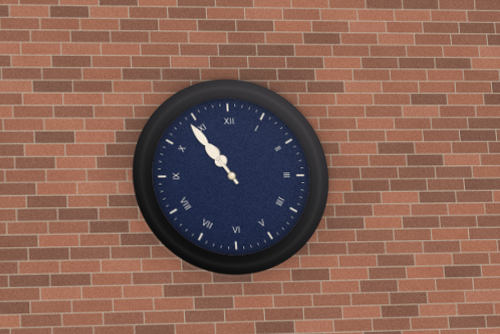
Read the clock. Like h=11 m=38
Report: h=10 m=54
